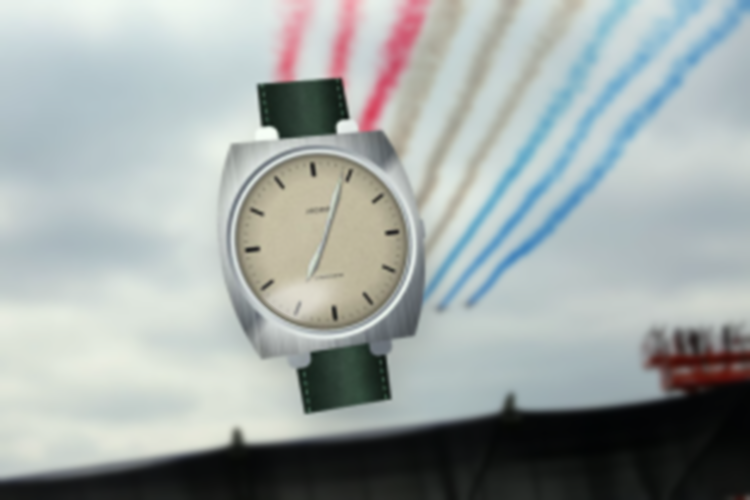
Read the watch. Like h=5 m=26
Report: h=7 m=4
